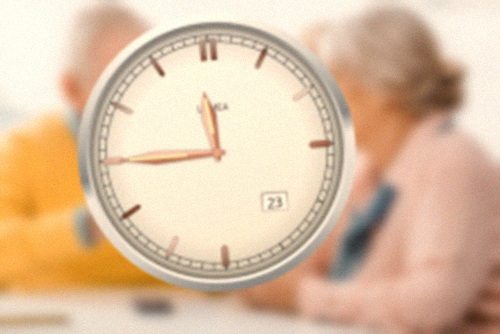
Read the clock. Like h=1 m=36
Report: h=11 m=45
